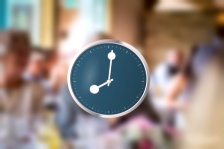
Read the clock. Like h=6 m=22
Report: h=8 m=1
